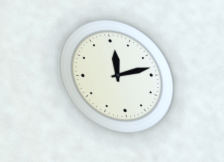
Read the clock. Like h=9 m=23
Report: h=12 m=13
